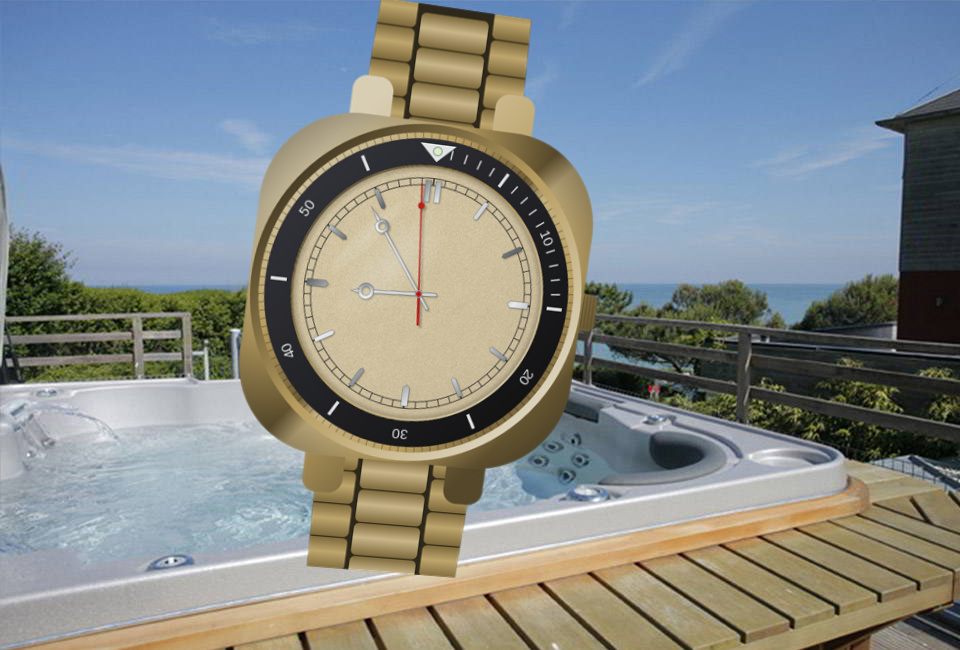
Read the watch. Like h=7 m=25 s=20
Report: h=8 m=53 s=59
